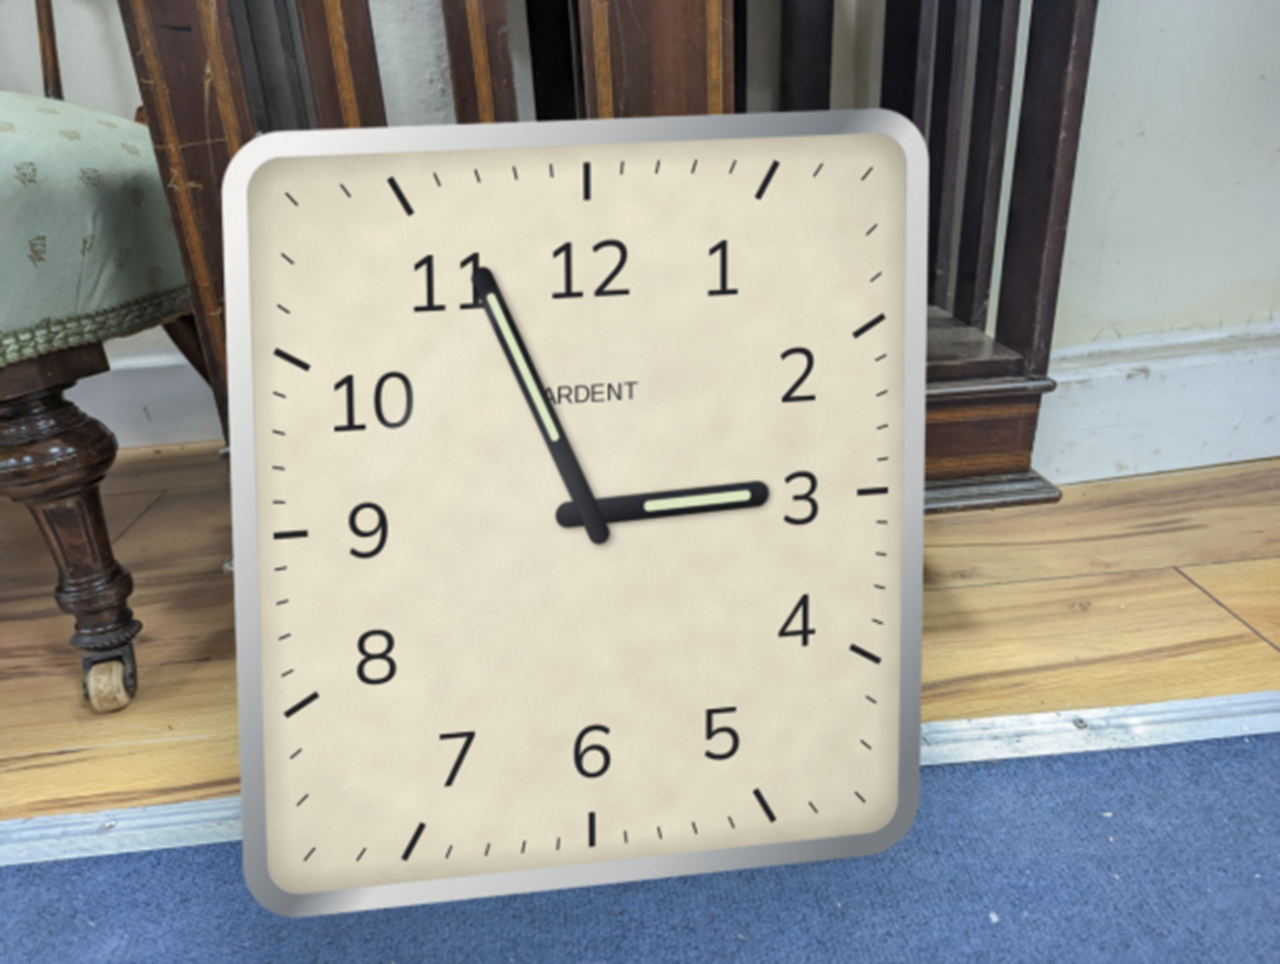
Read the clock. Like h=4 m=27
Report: h=2 m=56
